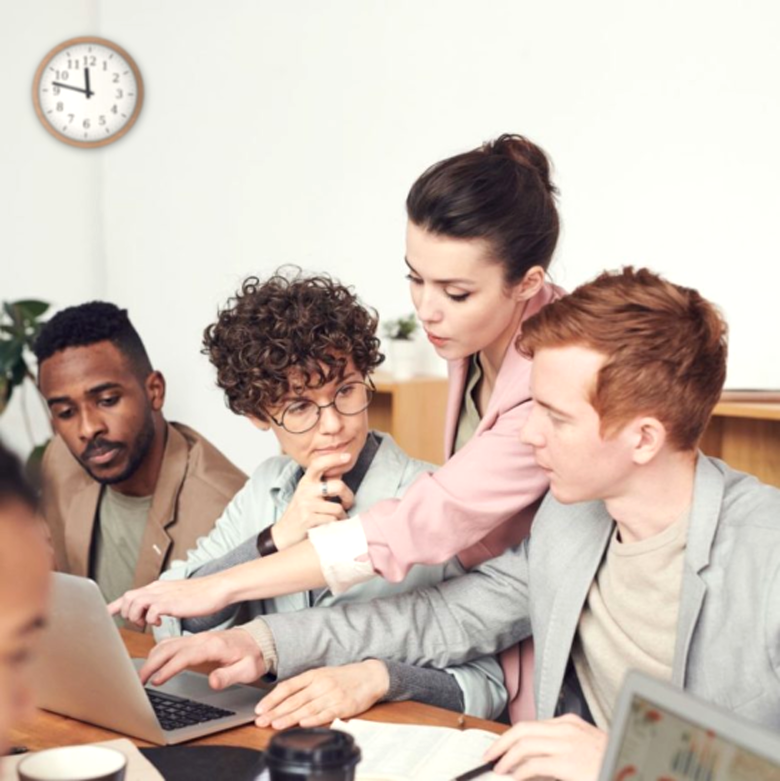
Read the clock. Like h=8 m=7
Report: h=11 m=47
